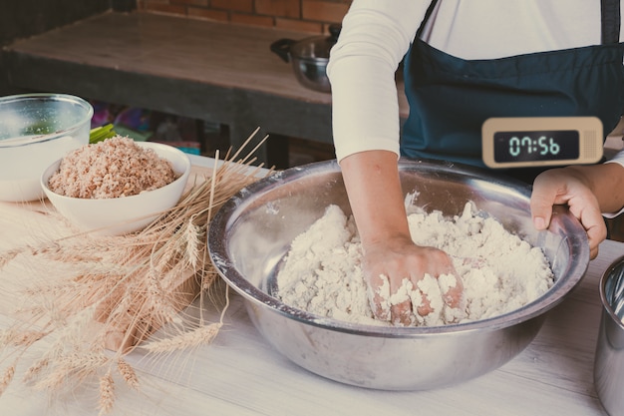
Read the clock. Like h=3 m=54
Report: h=7 m=56
